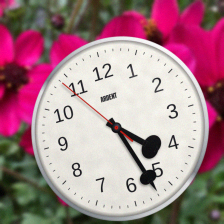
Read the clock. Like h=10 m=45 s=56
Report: h=4 m=26 s=54
